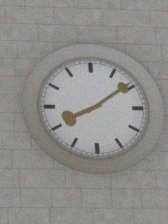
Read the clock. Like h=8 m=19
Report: h=8 m=9
